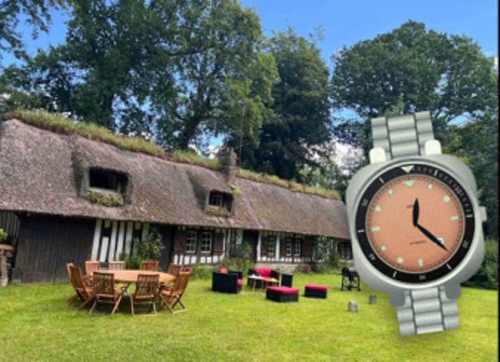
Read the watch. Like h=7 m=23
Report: h=12 m=23
